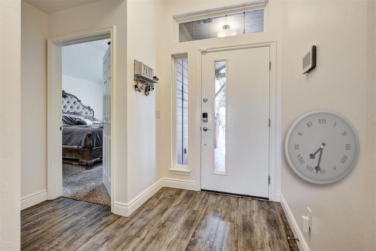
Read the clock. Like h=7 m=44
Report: h=7 m=32
